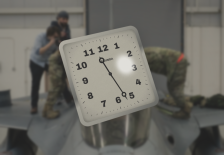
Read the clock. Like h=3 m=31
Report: h=11 m=27
